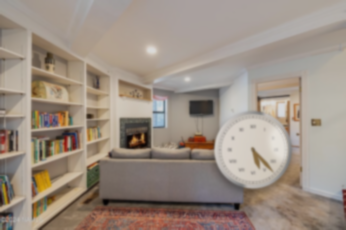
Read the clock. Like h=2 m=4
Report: h=5 m=23
